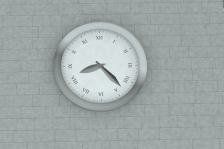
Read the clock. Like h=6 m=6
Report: h=8 m=23
